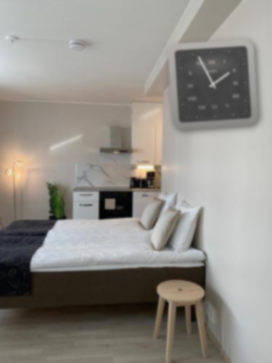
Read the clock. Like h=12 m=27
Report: h=1 m=56
